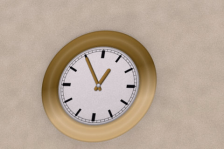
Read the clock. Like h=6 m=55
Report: h=12 m=55
